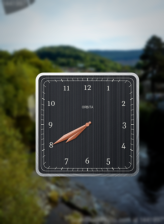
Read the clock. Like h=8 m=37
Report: h=7 m=40
